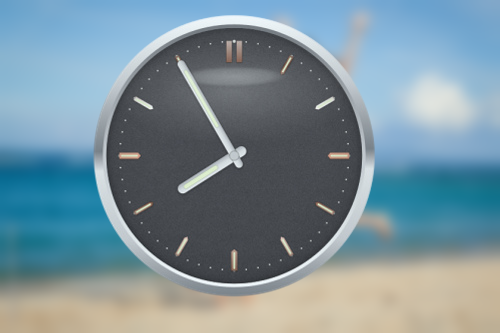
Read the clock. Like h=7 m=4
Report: h=7 m=55
